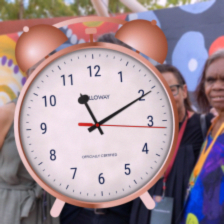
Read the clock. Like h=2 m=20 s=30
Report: h=11 m=10 s=16
